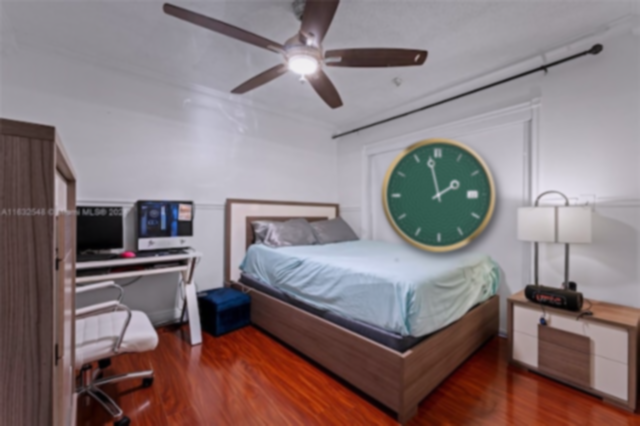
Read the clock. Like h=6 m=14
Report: h=1 m=58
